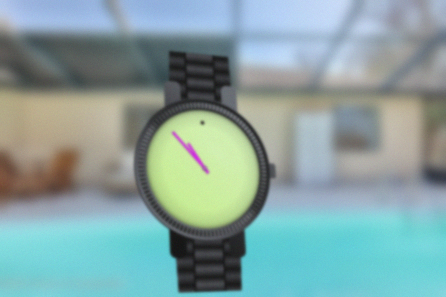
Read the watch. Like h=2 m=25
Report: h=10 m=53
